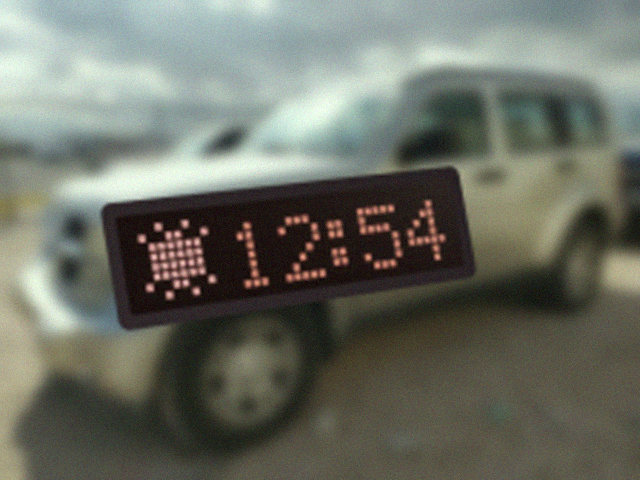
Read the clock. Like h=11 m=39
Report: h=12 m=54
